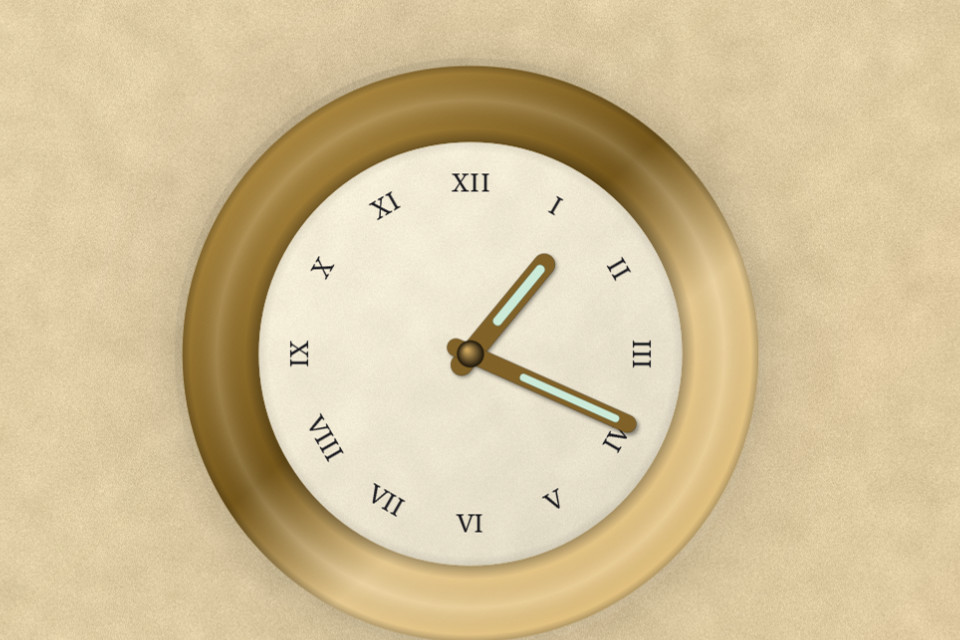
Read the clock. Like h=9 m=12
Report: h=1 m=19
